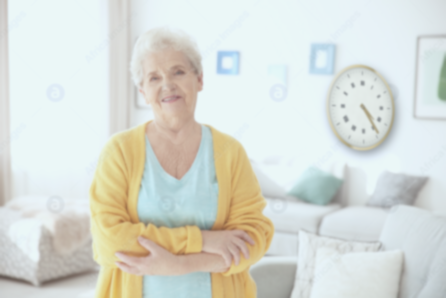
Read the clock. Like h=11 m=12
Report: h=4 m=24
